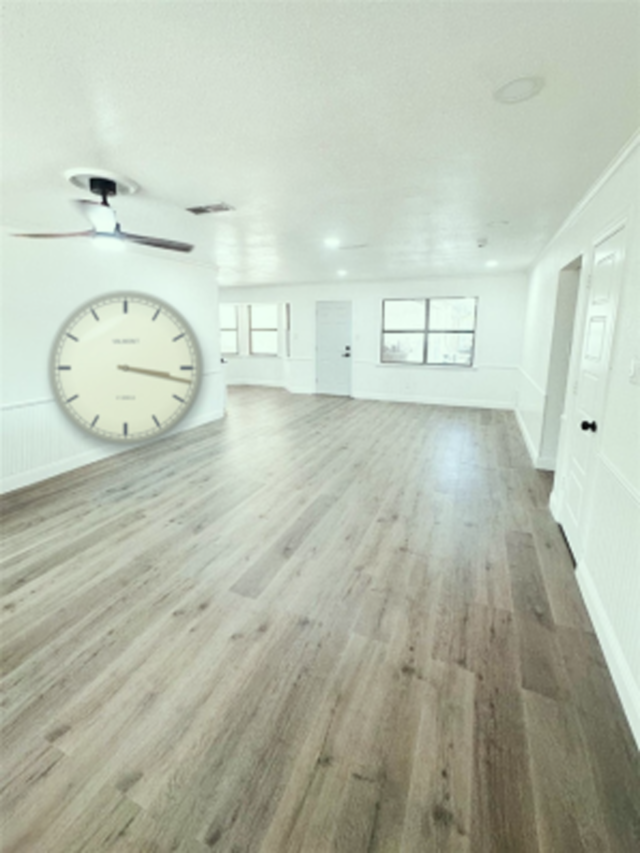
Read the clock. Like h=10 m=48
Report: h=3 m=17
